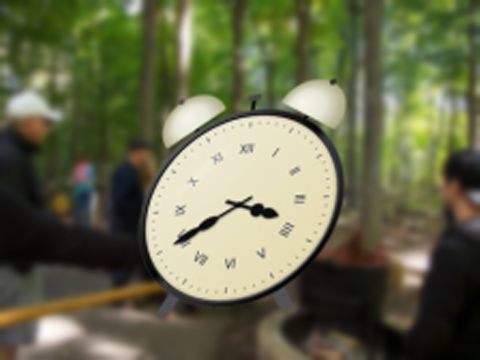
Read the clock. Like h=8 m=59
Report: h=3 m=40
